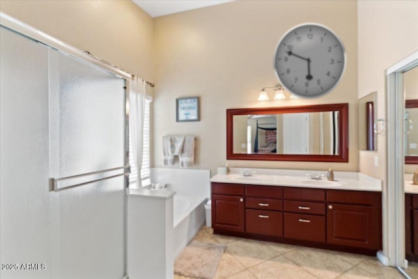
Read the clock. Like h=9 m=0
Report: h=5 m=48
